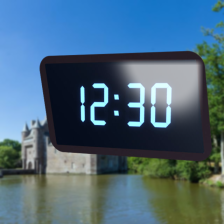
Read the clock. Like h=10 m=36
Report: h=12 m=30
